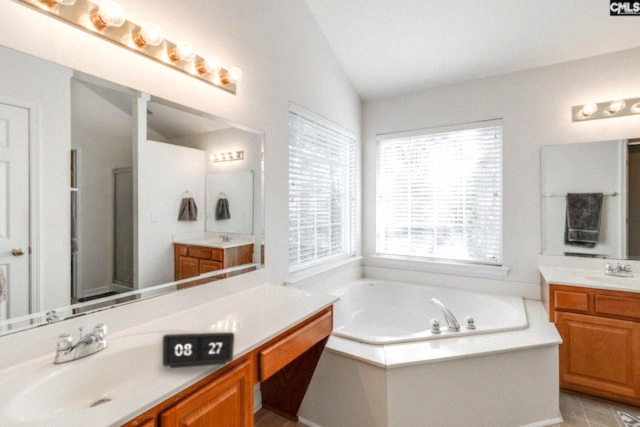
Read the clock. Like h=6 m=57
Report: h=8 m=27
